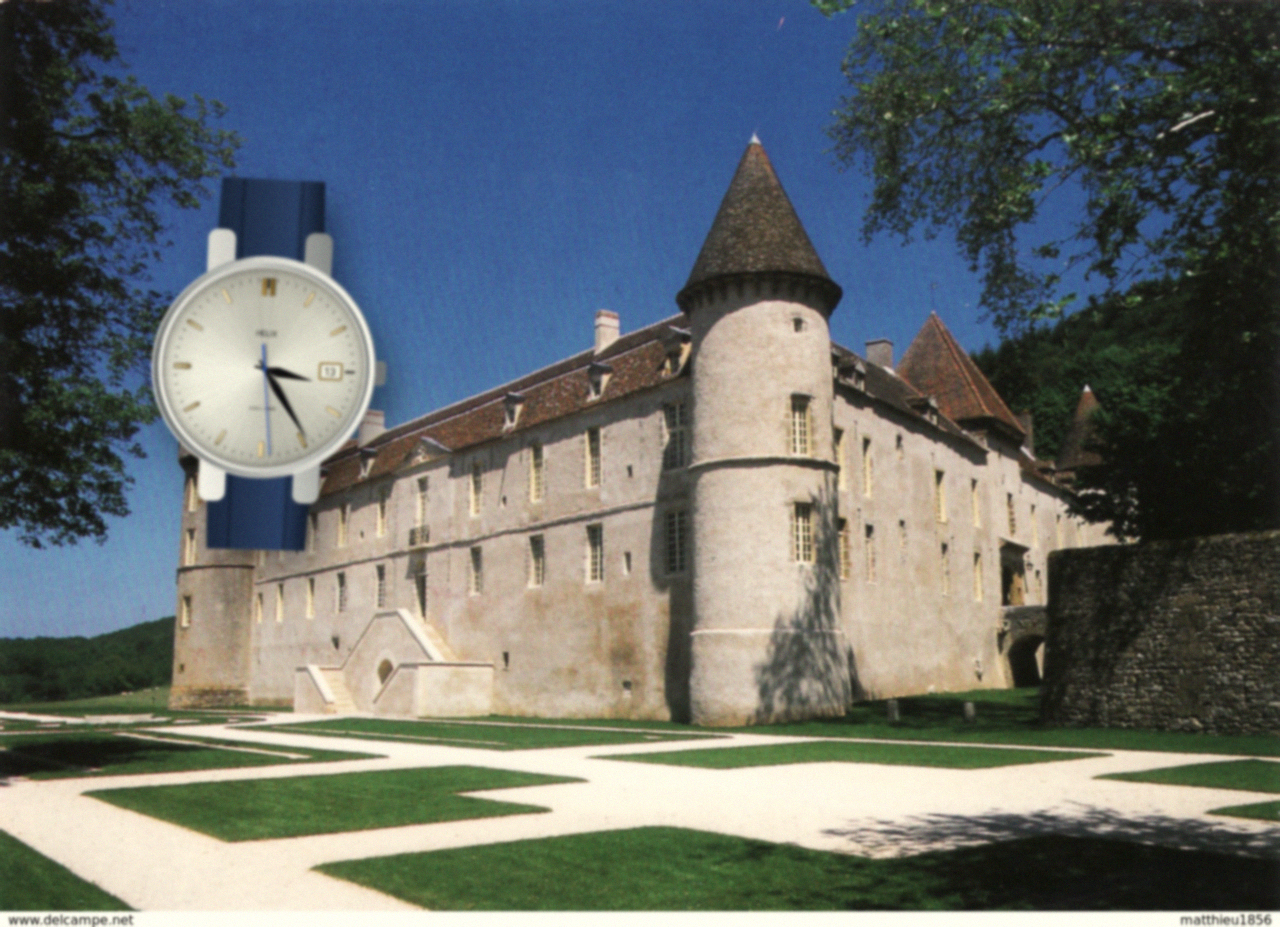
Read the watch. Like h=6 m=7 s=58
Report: h=3 m=24 s=29
